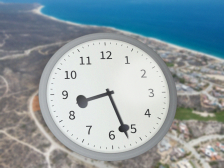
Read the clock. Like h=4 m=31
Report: h=8 m=27
